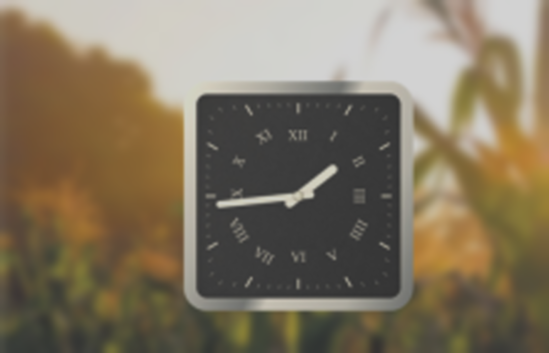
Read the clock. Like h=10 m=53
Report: h=1 m=44
